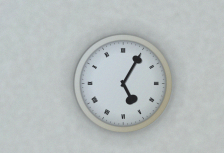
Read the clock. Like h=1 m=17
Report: h=5 m=5
